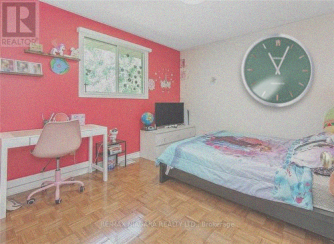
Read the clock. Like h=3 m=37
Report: h=11 m=4
